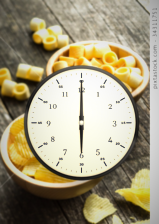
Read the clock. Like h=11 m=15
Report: h=6 m=0
